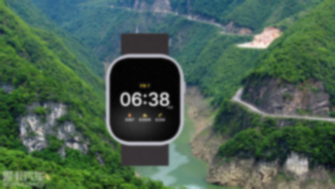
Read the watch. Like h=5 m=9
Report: h=6 m=38
